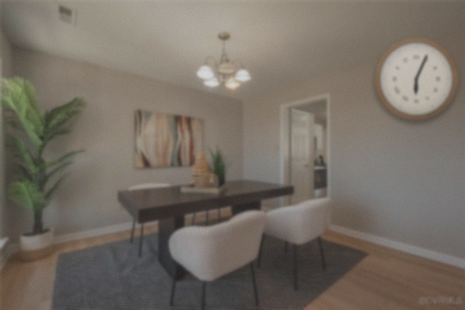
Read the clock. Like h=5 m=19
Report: h=6 m=4
